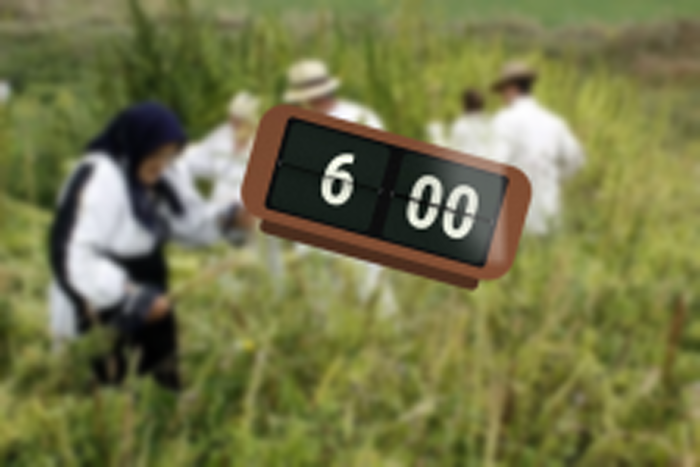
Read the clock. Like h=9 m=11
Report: h=6 m=0
